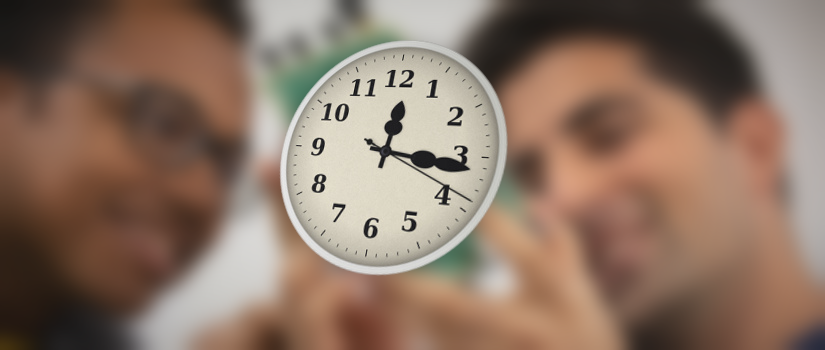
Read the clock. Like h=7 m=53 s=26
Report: h=12 m=16 s=19
